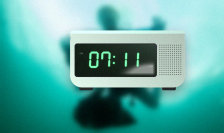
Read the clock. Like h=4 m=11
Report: h=7 m=11
